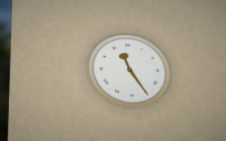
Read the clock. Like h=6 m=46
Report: h=11 m=25
